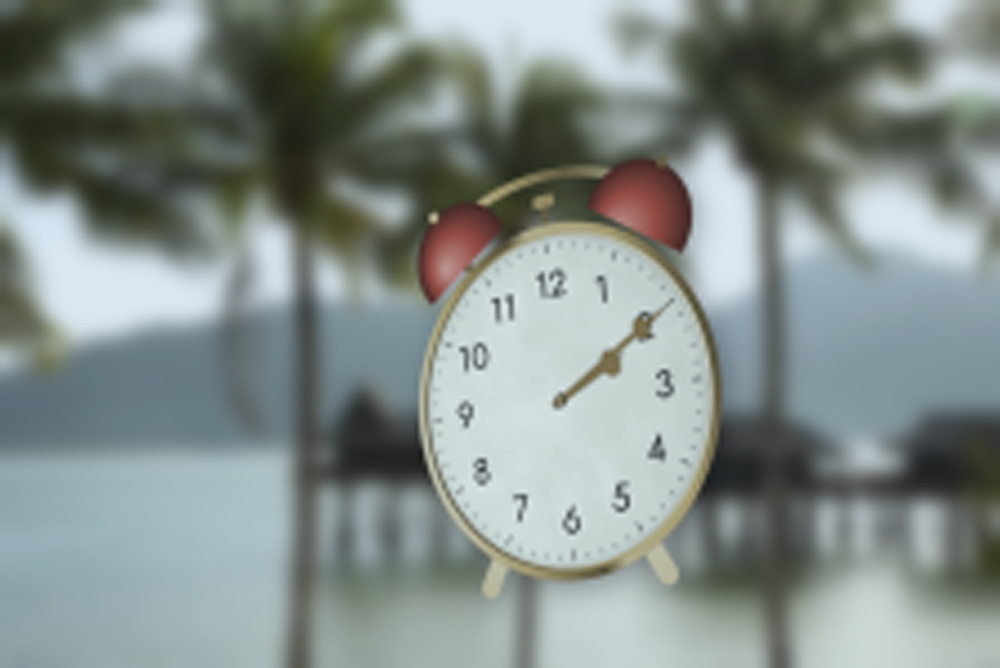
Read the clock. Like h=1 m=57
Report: h=2 m=10
